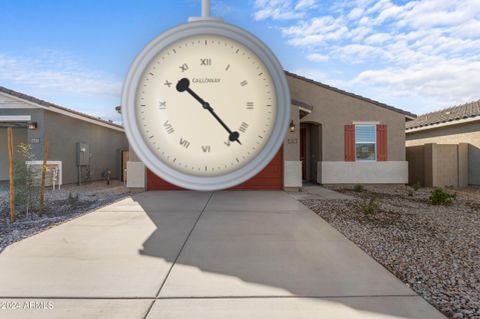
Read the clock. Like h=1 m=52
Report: h=10 m=23
